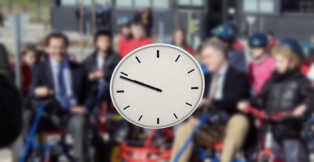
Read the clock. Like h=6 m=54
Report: h=9 m=49
